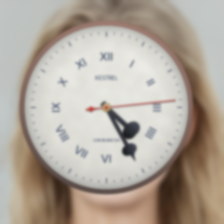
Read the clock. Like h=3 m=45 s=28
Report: h=4 m=25 s=14
